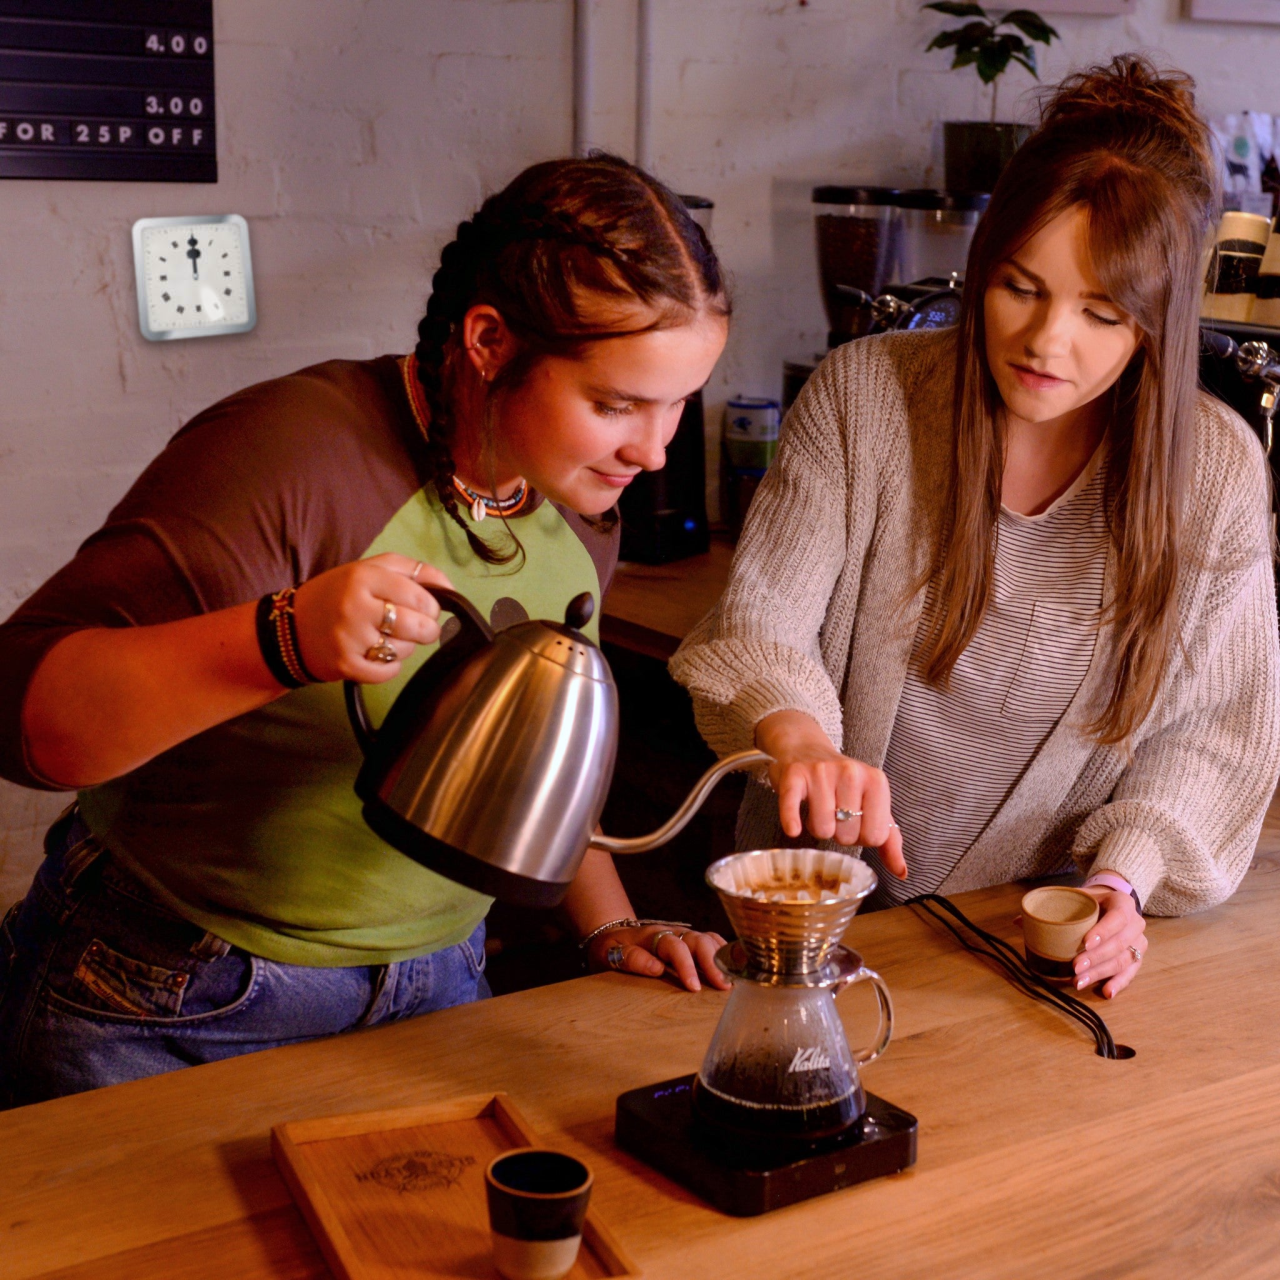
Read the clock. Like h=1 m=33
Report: h=12 m=0
